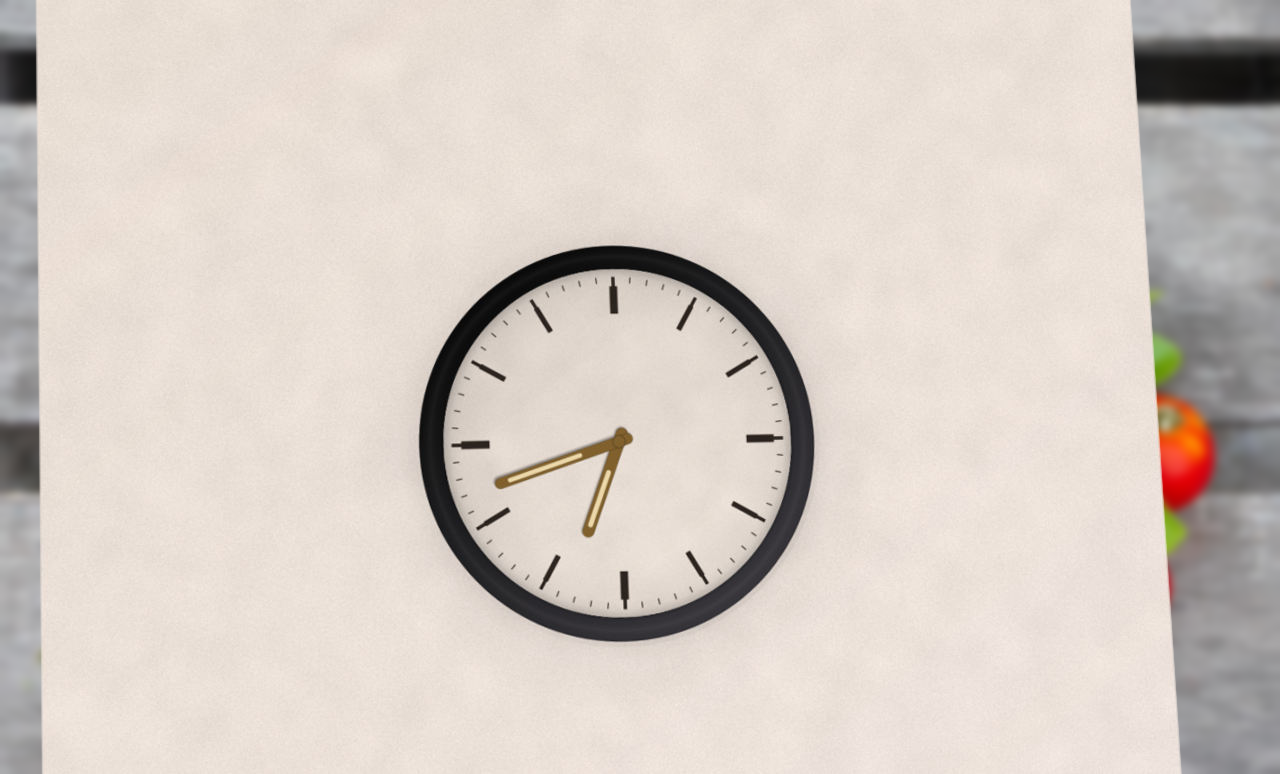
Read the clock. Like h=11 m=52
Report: h=6 m=42
